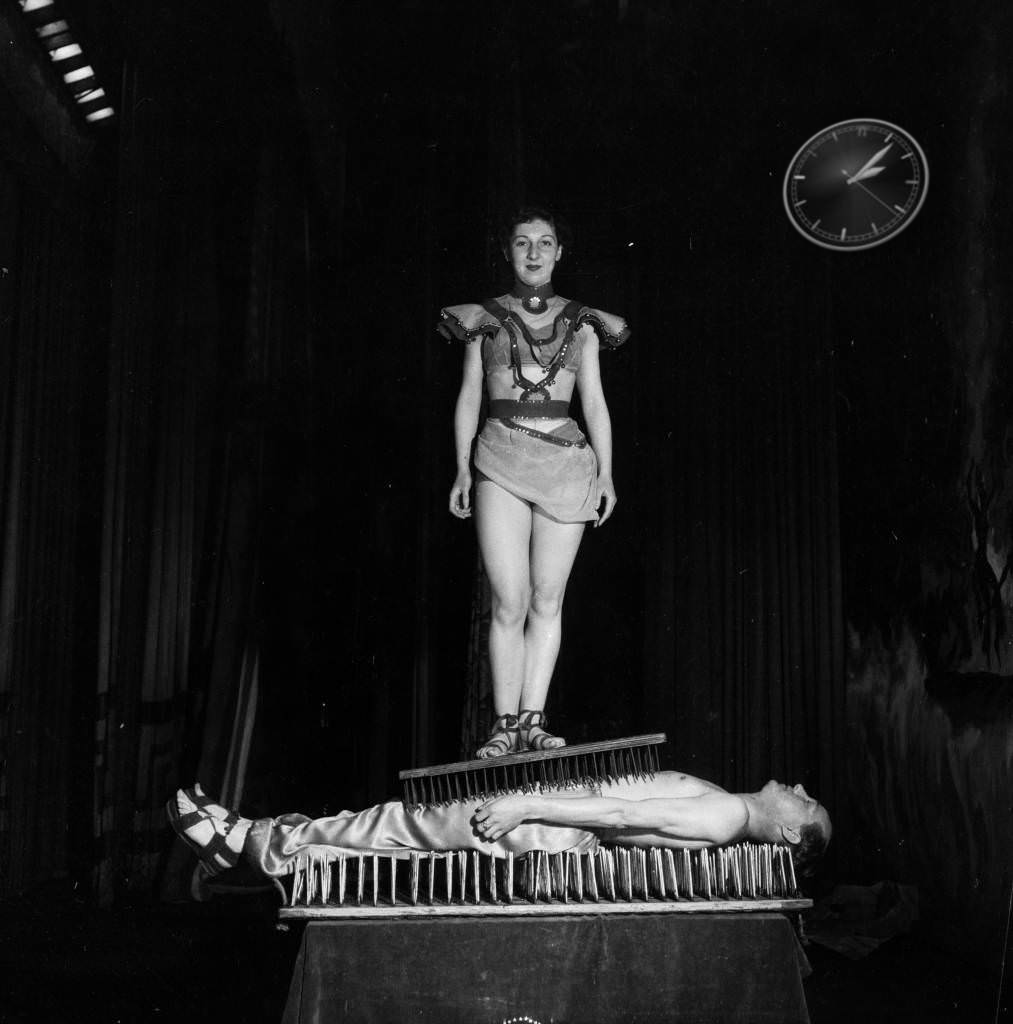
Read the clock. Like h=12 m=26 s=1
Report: h=2 m=6 s=21
